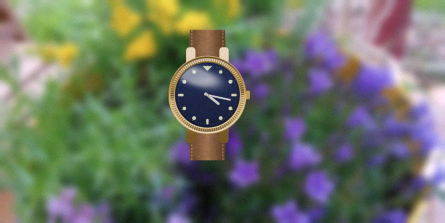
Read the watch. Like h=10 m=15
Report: h=4 m=17
